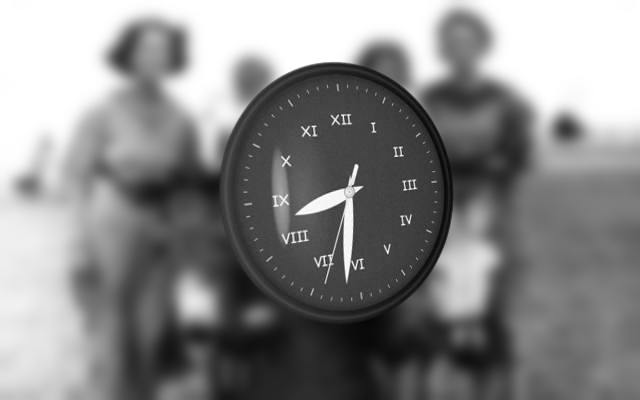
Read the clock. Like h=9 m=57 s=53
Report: h=8 m=31 s=34
